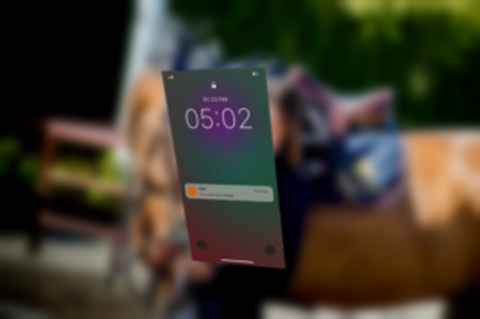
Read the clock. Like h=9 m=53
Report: h=5 m=2
